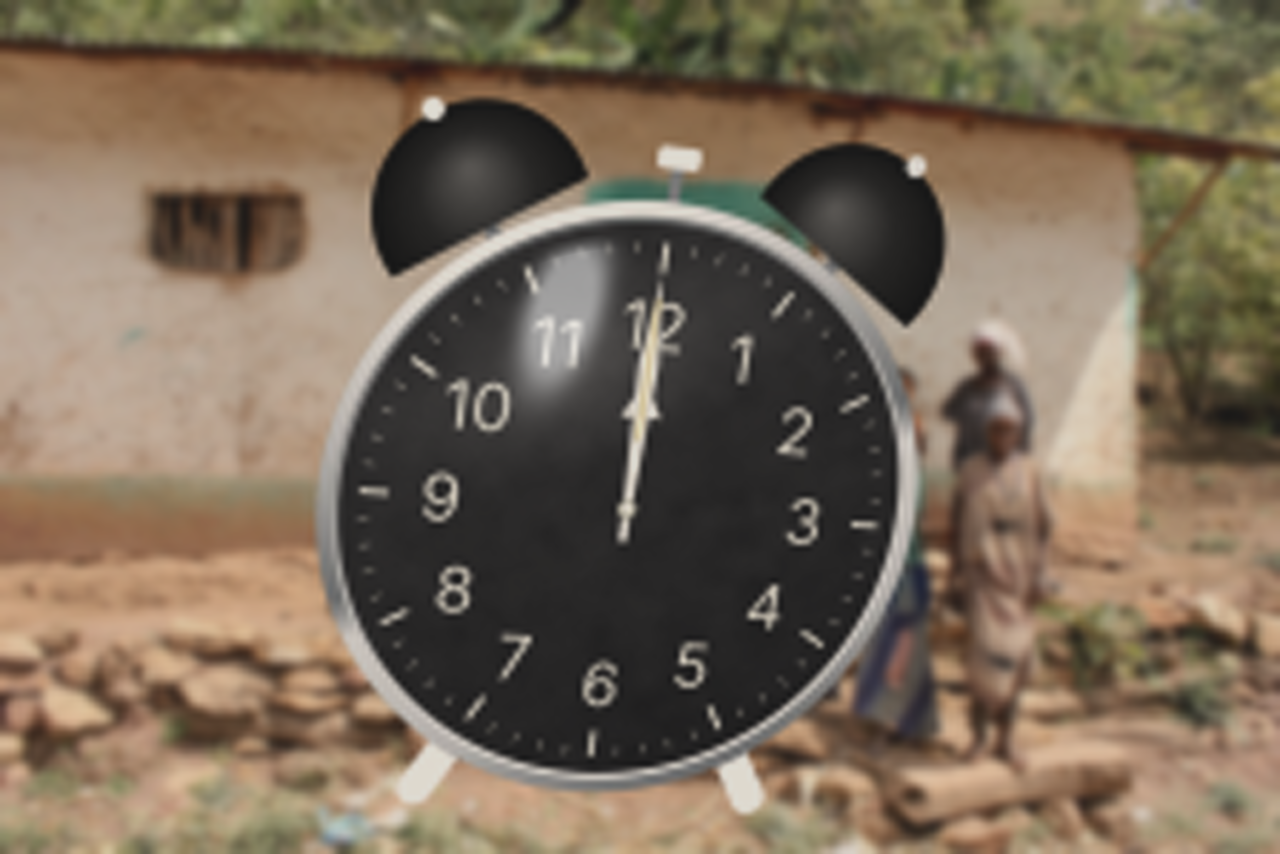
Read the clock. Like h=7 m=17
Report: h=12 m=0
